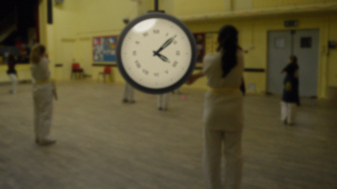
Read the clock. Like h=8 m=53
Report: h=4 m=8
